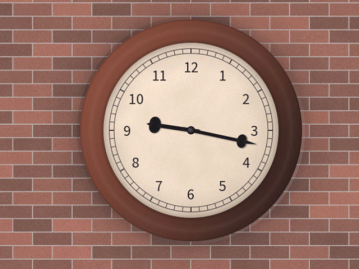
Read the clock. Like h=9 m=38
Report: h=9 m=17
